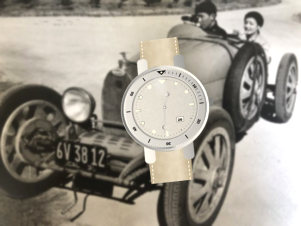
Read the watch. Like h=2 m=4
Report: h=12 m=31
